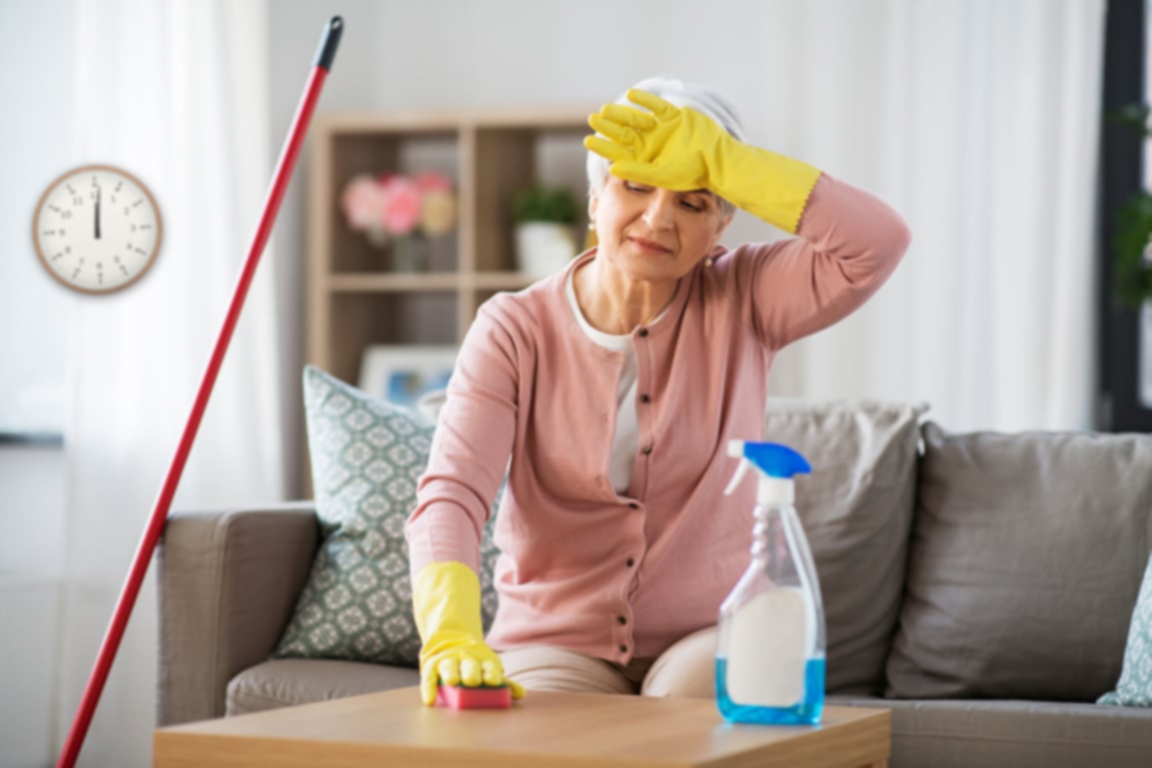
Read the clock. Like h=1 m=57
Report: h=12 m=1
